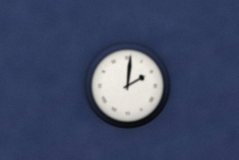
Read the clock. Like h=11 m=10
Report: h=2 m=1
